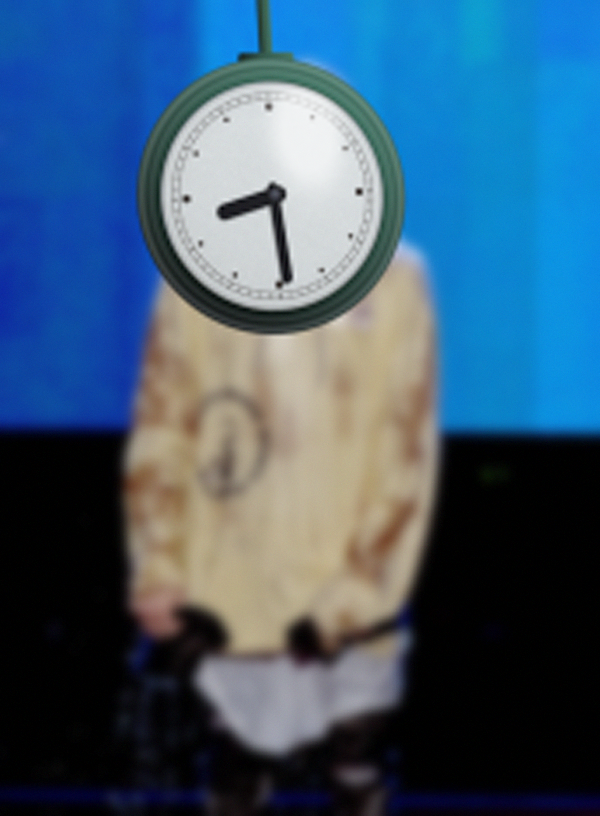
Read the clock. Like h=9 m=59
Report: h=8 m=29
